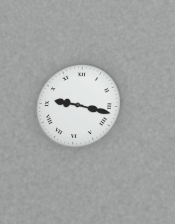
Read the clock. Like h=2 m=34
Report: h=9 m=17
